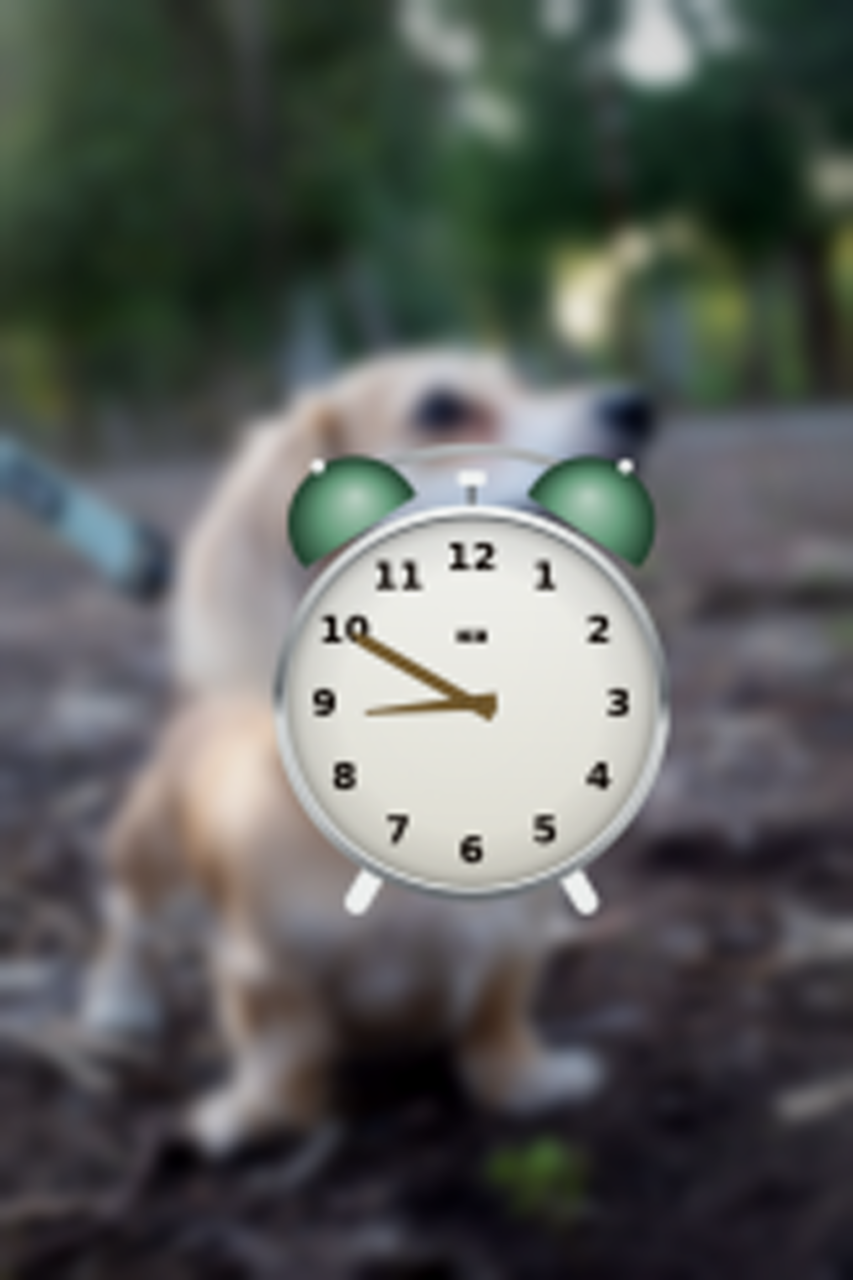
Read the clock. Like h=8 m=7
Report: h=8 m=50
